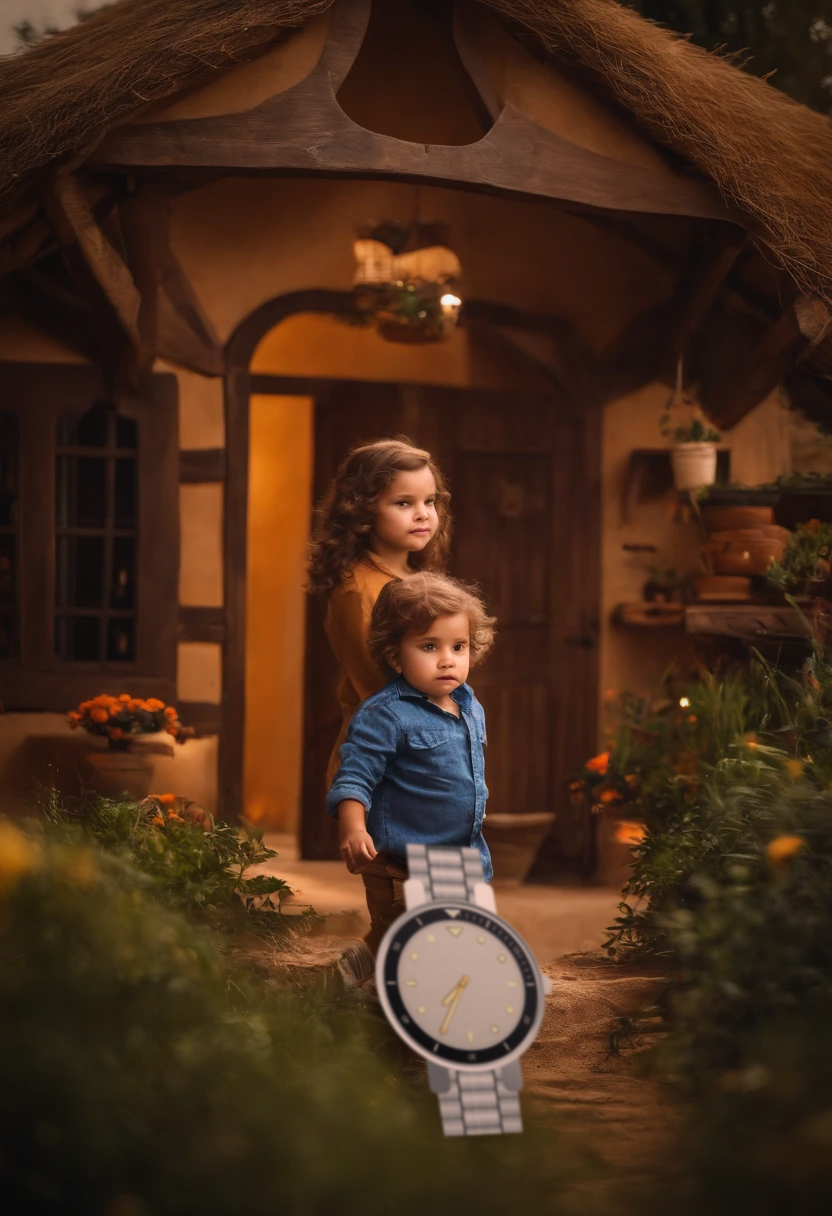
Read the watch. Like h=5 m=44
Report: h=7 m=35
